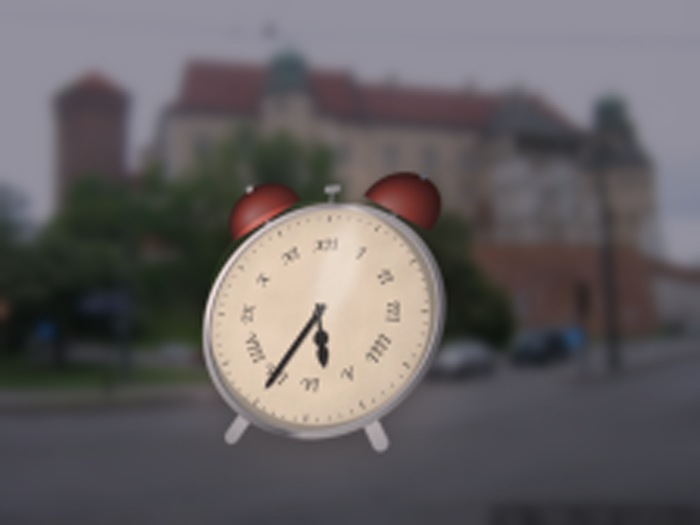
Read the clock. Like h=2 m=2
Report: h=5 m=35
